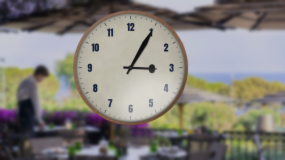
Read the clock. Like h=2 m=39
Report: h=3 m=5
